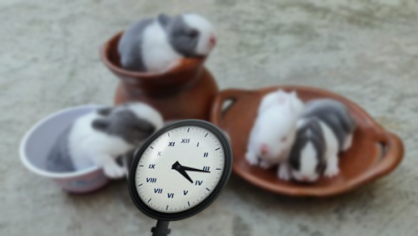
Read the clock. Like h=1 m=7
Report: h=4 m=16
